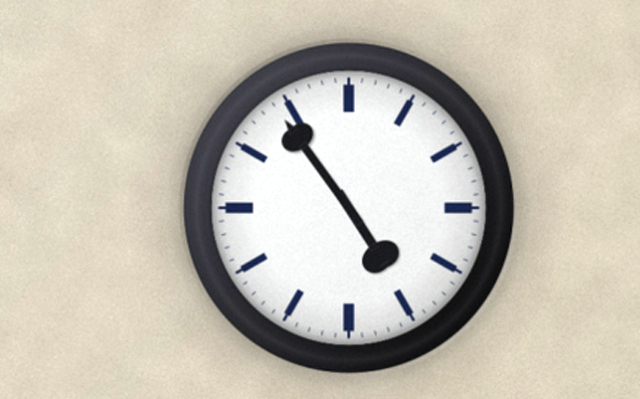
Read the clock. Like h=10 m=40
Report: h=4 m=54
